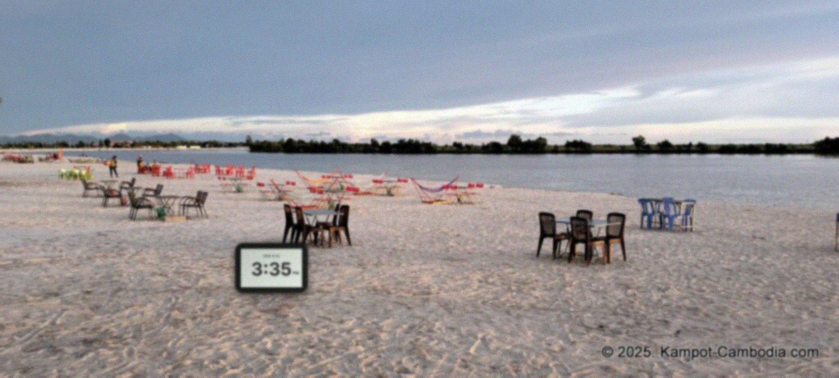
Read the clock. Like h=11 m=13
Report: h=3 m=35
